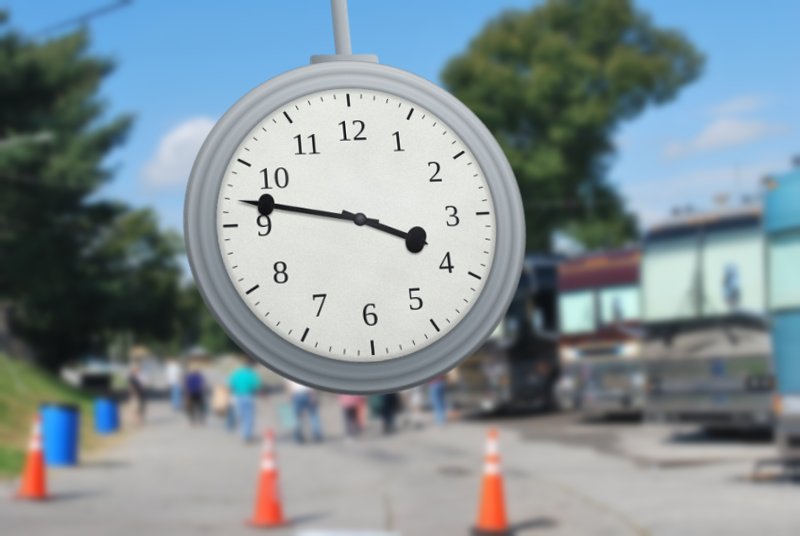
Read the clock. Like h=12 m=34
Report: h=3 m=47
